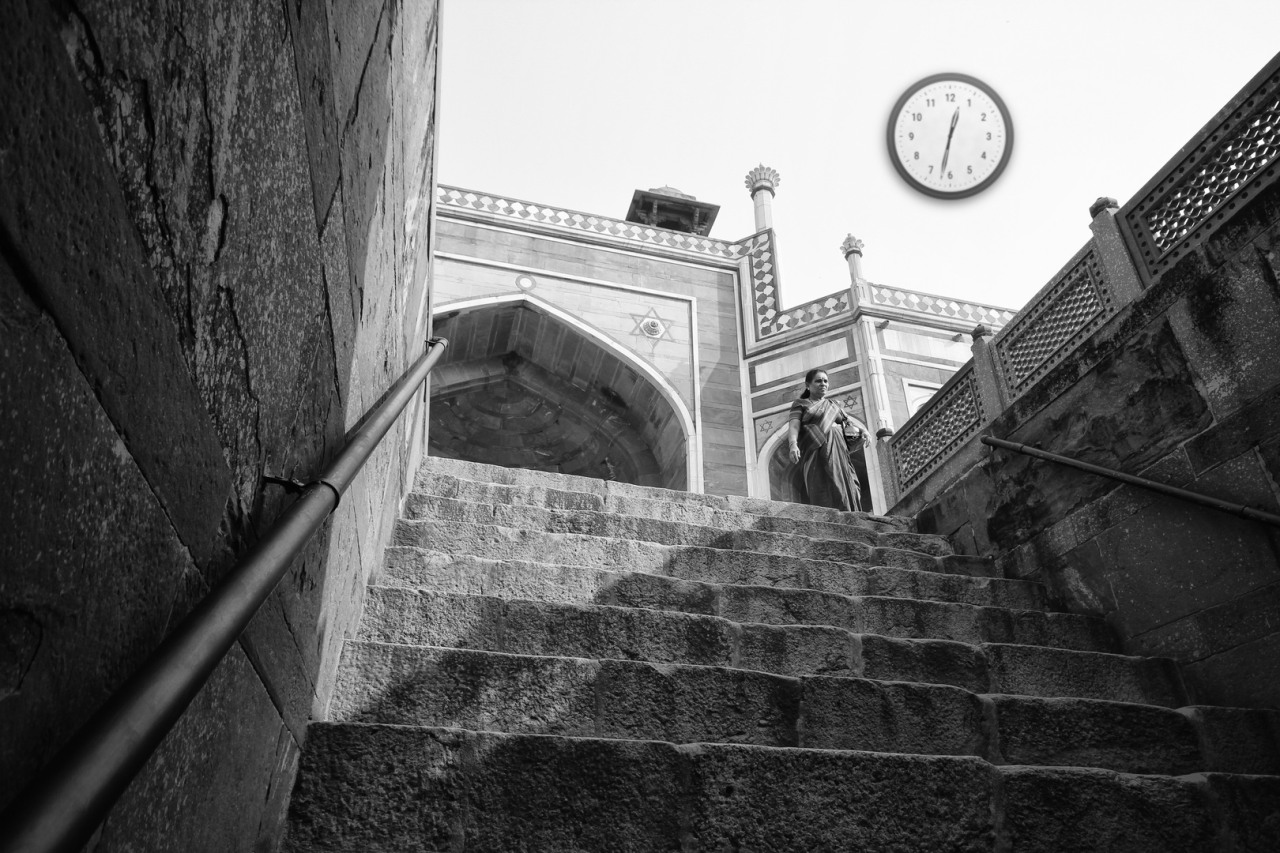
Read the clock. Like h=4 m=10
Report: h=12 m=32
